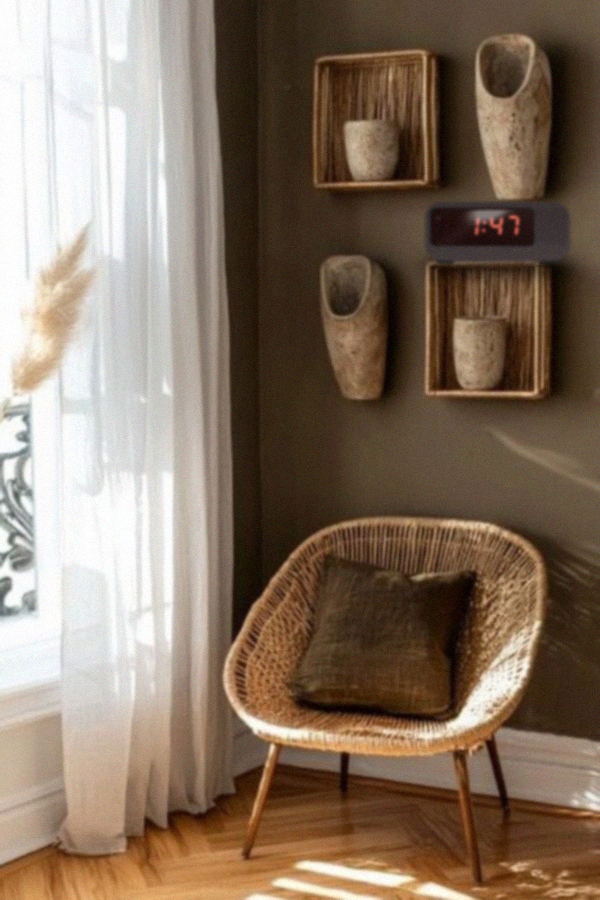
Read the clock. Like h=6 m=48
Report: h=1 m=47
